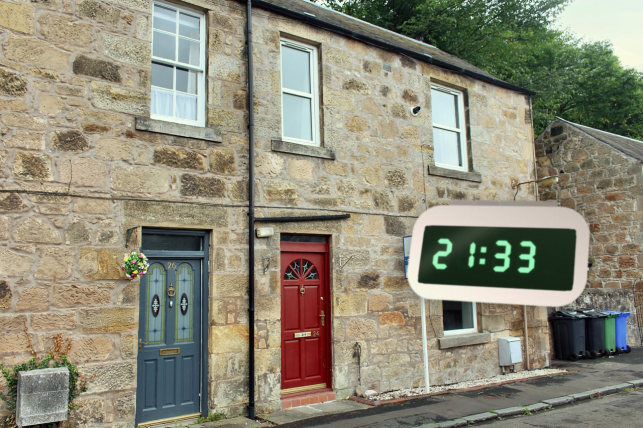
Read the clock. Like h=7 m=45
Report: h=21 m=33
